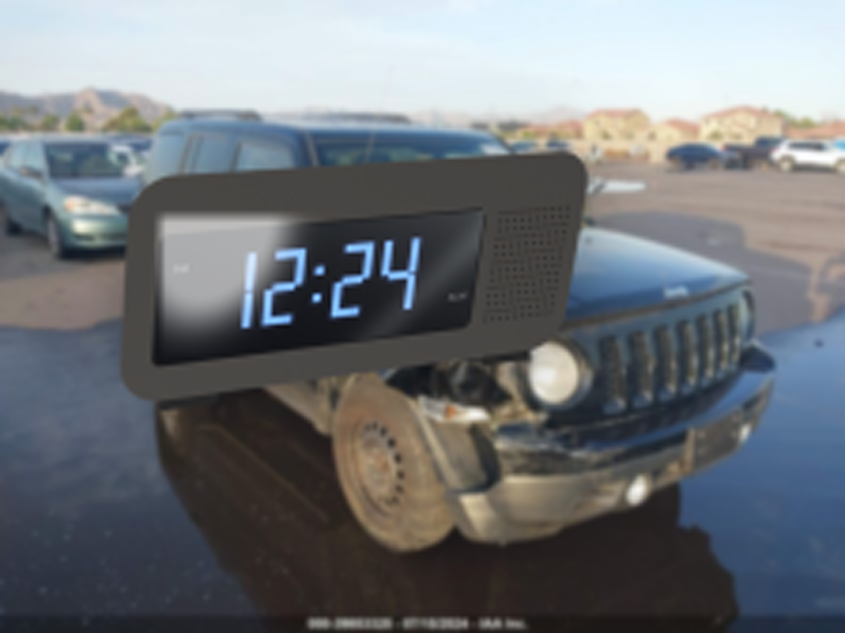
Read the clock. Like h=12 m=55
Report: h=12 m=24
